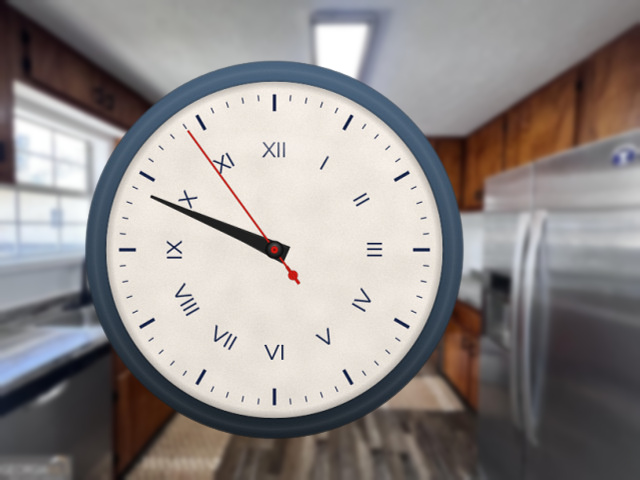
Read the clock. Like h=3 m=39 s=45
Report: h=9 m=48 s=54
